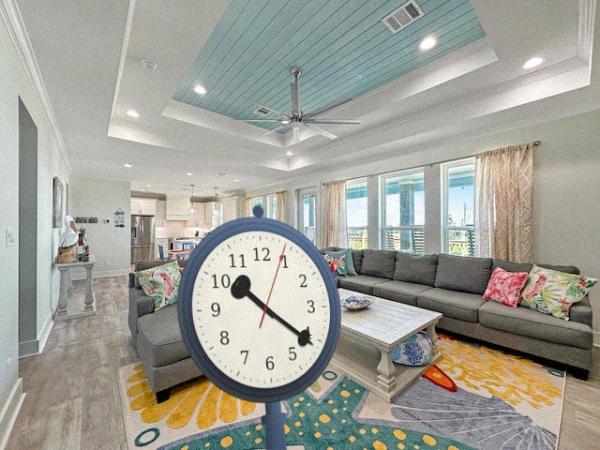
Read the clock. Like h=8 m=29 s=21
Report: h=10 m=21 s=4
